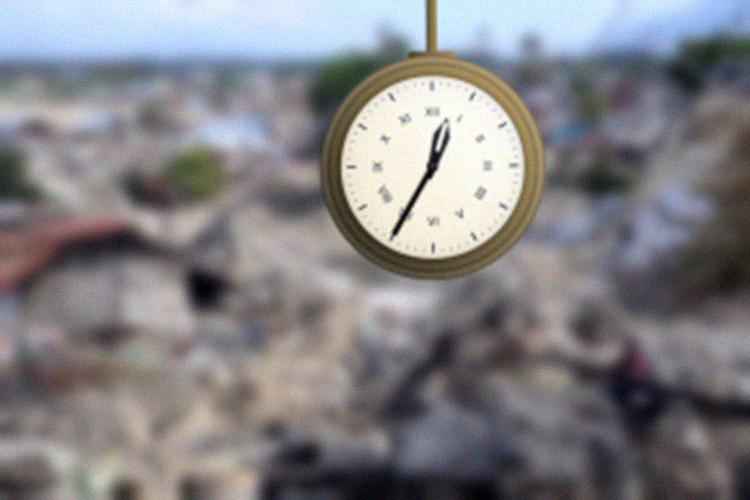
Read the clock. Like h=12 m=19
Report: h=12 m=35
